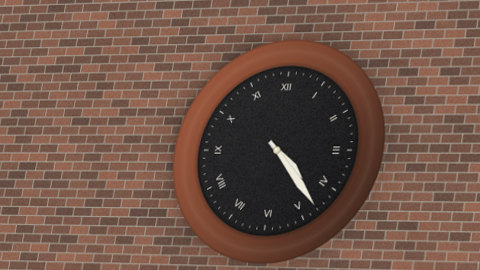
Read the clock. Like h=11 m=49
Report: h=4 m=23
